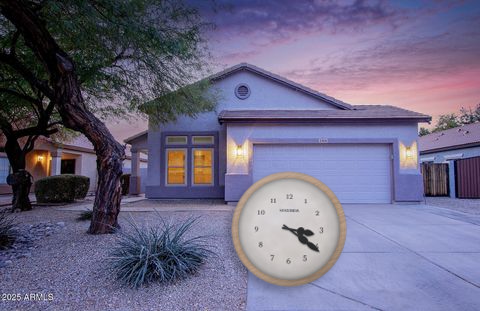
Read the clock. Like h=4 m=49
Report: h=3 m=21
